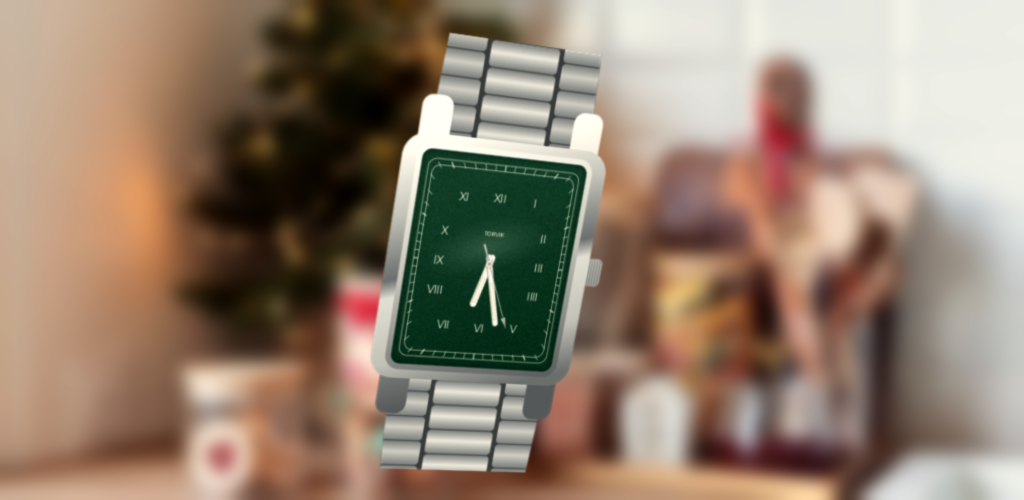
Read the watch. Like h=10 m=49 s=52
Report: h=6 m=27 s=26
